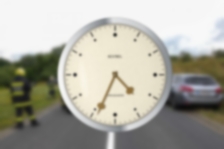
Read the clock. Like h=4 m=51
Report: h=4 m=34
